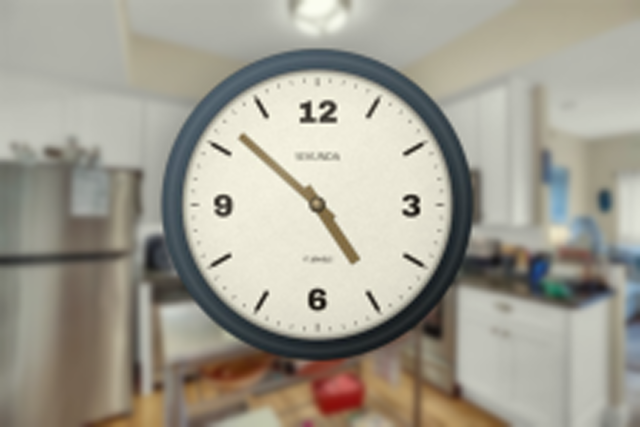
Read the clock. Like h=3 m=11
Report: h=4 m=52
